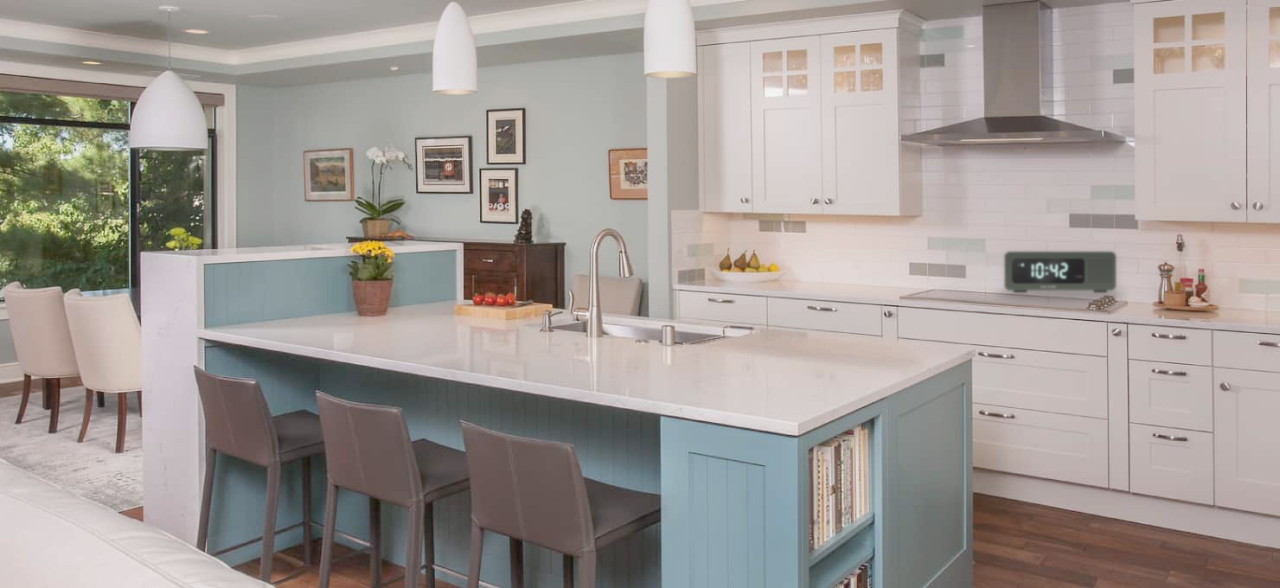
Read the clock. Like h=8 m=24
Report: h=10 m=42
